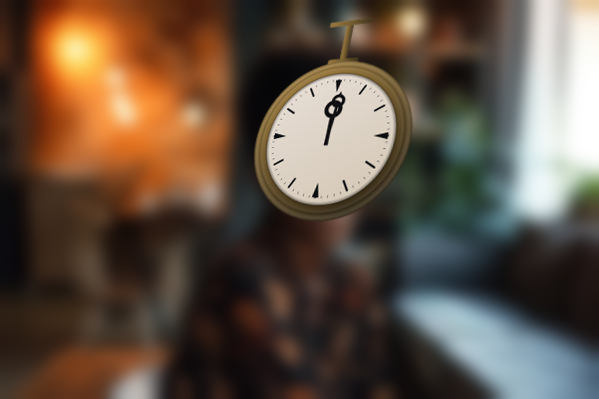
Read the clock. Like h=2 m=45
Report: h=12 m=1
